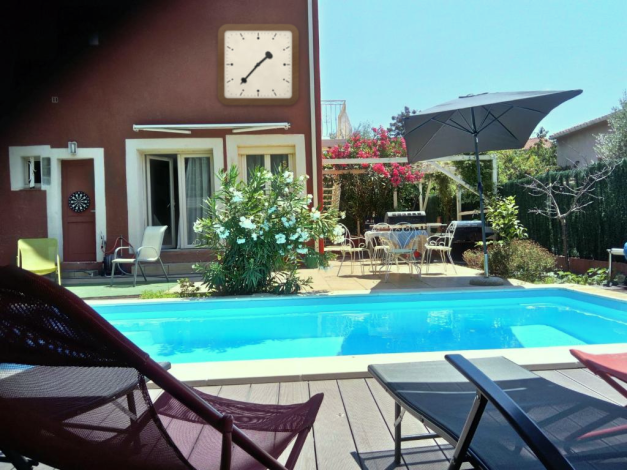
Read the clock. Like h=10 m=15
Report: h=1 m=37
